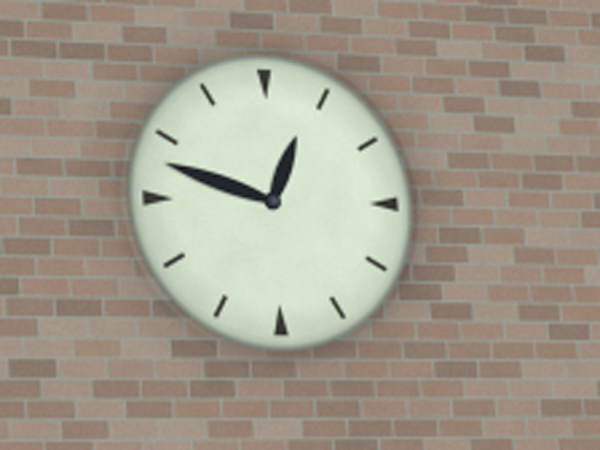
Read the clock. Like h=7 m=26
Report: h=12 m=48
